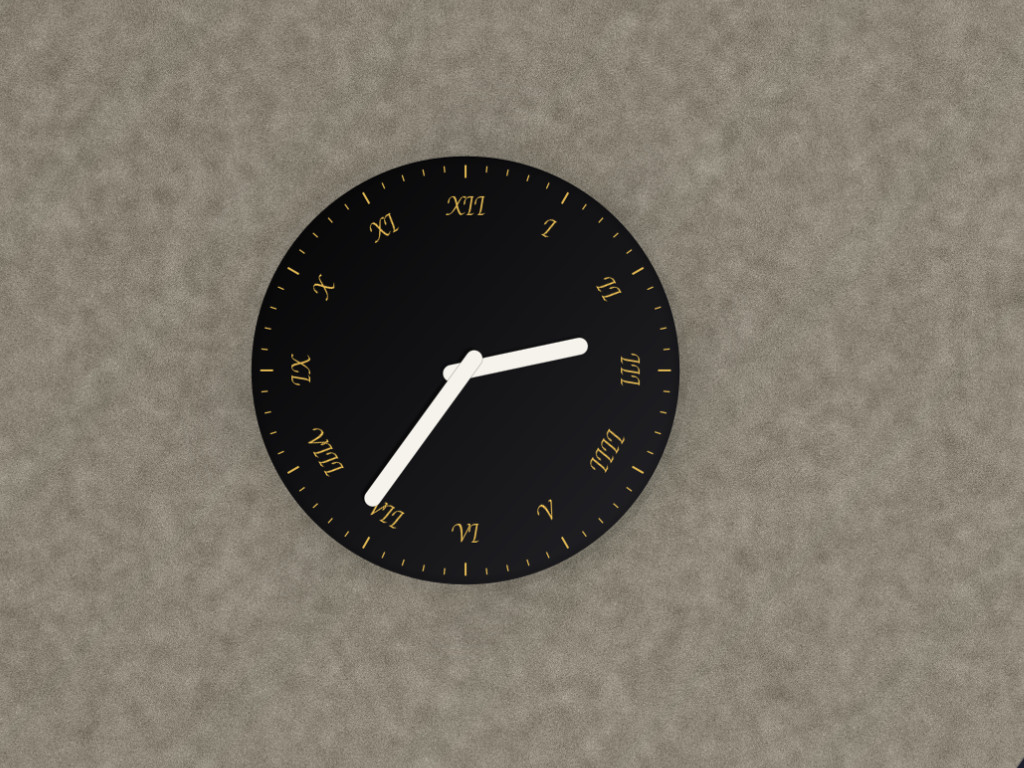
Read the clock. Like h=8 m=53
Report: h=2 m=36
